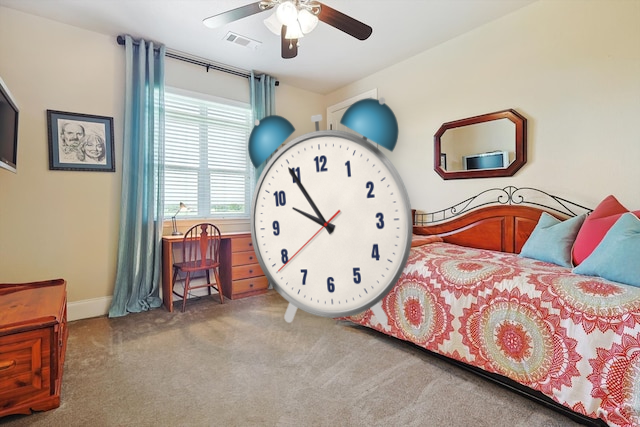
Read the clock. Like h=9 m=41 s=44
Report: h=9 m=54 s=39
